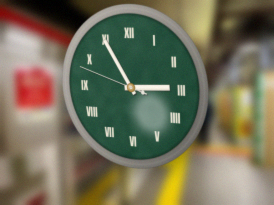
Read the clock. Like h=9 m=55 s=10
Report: h=2 m=54 s=48
